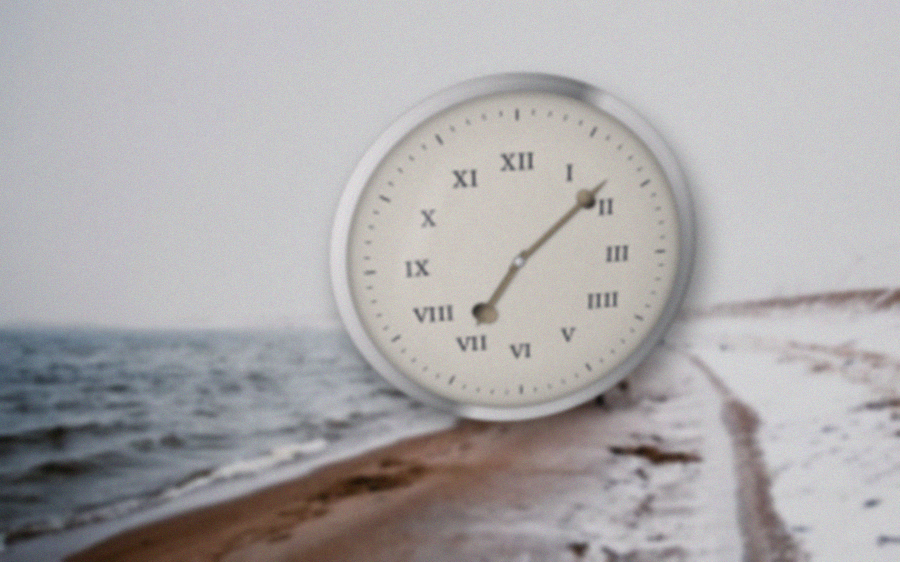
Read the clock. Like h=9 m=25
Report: h=7 m=8
